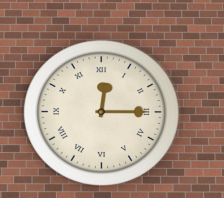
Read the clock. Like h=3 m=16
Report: h=12 m=15
